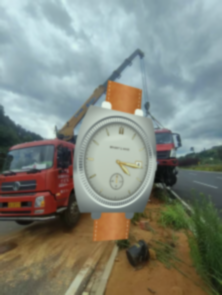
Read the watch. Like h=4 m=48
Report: h=4 m=16
